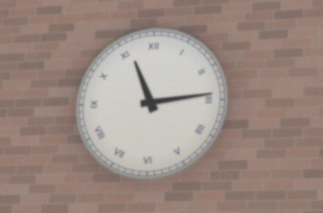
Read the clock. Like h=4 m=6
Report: h=11 m=14
